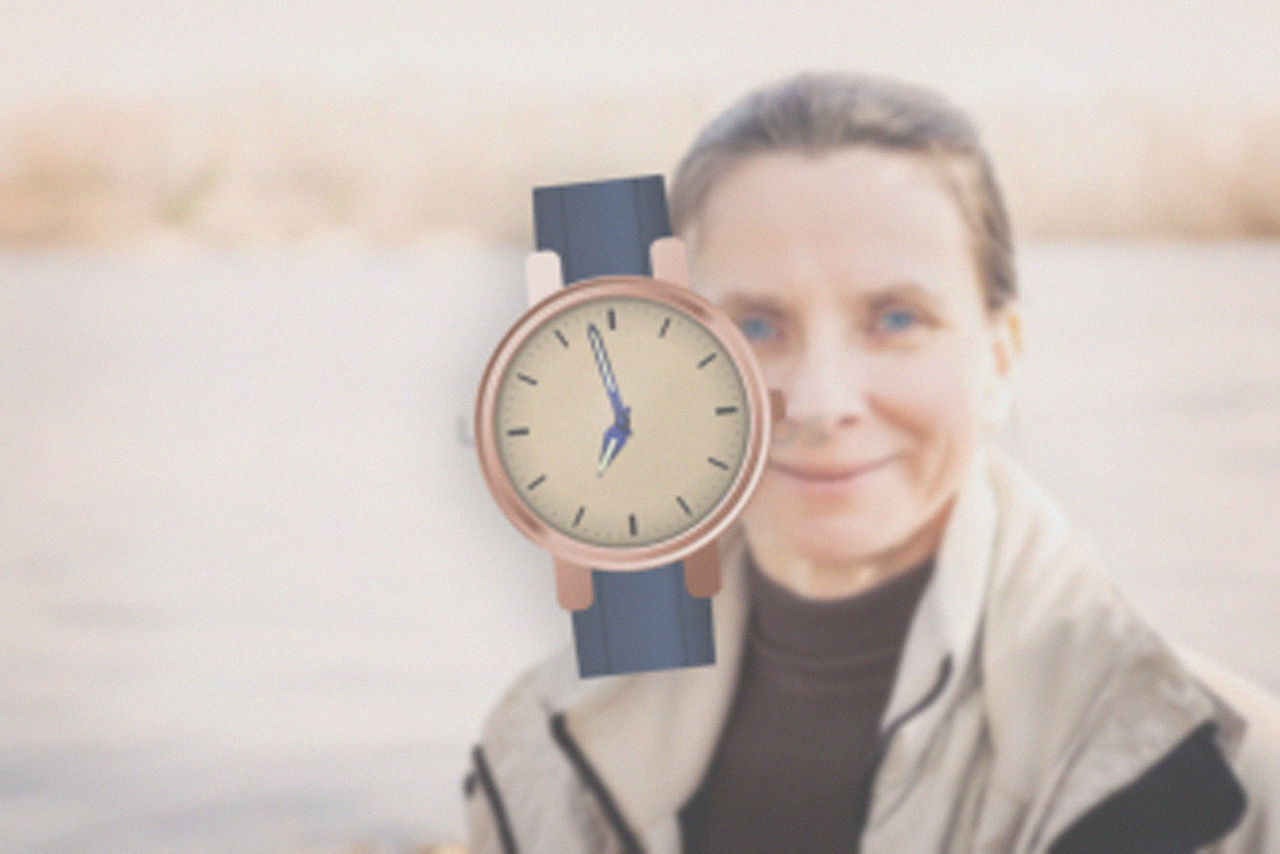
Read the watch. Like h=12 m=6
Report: h=6 m=58
